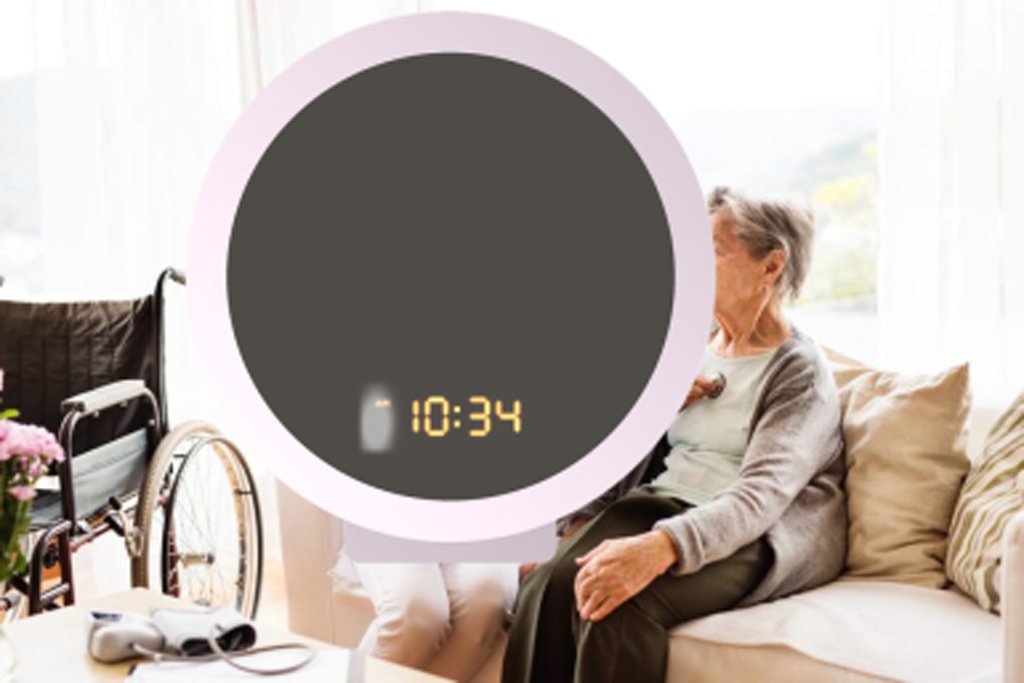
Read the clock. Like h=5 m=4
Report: h=10 m=34
